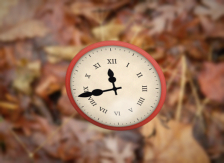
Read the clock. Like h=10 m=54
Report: h=11 m=43
